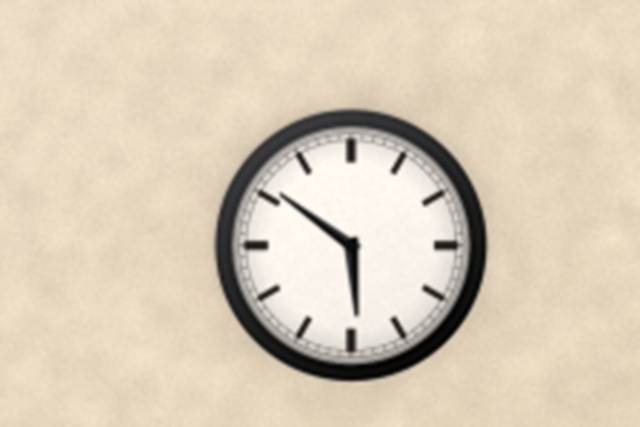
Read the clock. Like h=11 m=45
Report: h=5 m=51
